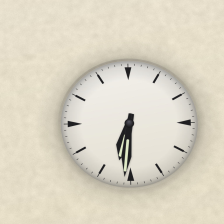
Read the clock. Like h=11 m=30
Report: h=6 m=31
